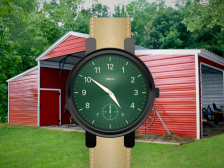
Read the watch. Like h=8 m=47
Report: h=4 m=51
